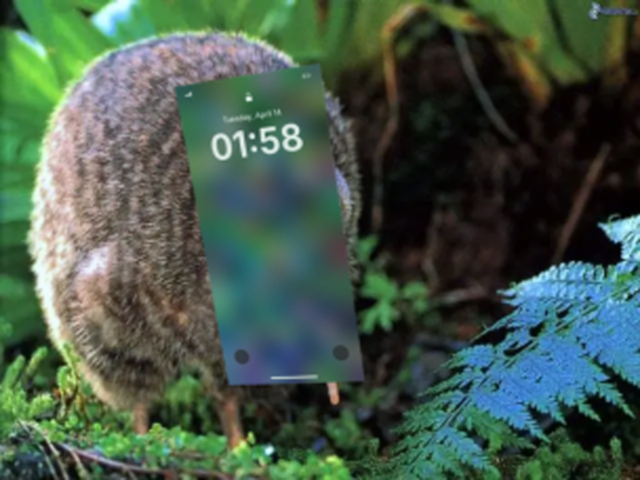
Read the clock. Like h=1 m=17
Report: h=1 m=58
